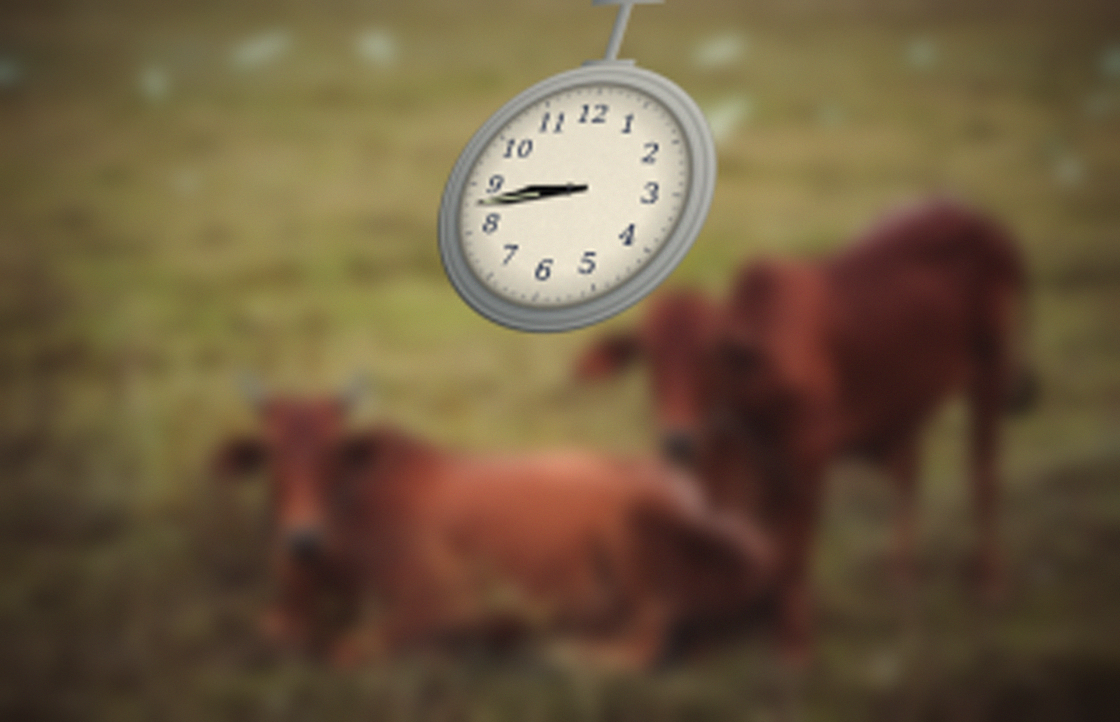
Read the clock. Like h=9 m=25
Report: h=8 m=43
